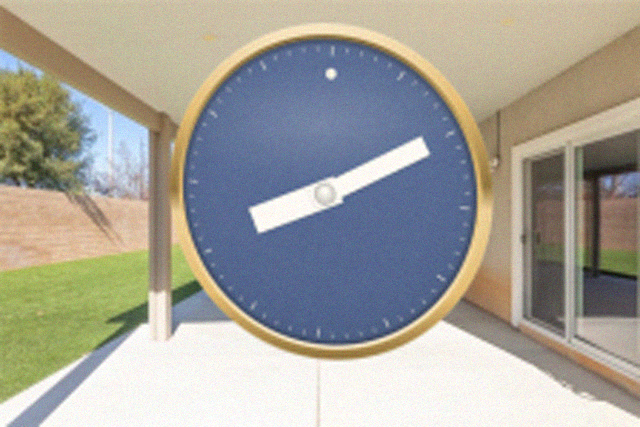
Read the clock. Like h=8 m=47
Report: h=8 m=10
